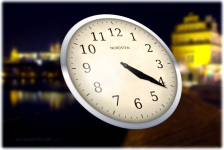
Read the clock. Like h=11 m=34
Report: h=4 m=21
